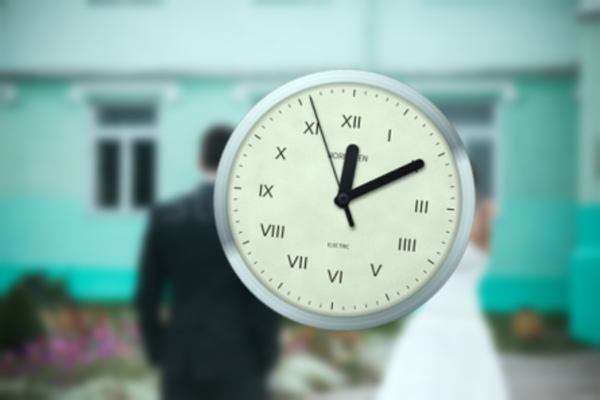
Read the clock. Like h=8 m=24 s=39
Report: h=12 m=9 s=56
